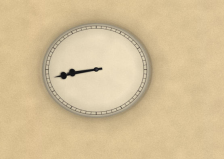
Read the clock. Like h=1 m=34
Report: h=8 m=43
